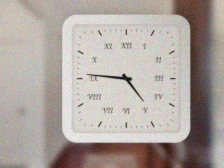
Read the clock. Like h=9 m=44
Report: h=4 m=46
